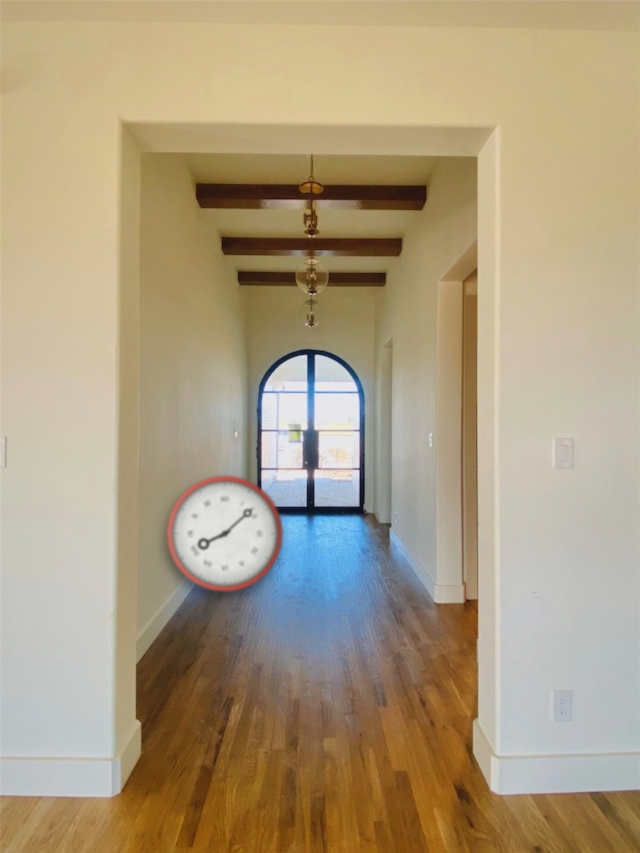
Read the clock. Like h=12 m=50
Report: h=8 m=8
